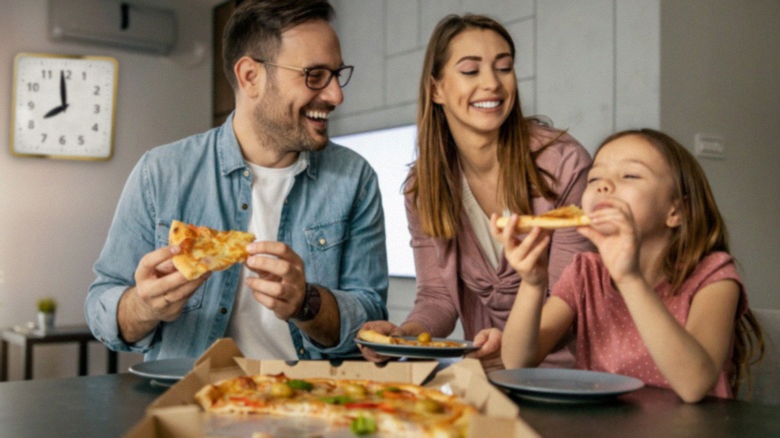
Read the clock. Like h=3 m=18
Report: h=7 m=59
